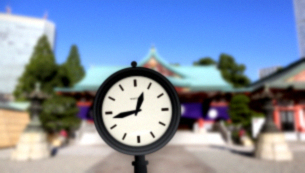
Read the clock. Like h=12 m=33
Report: h=12 m=43
